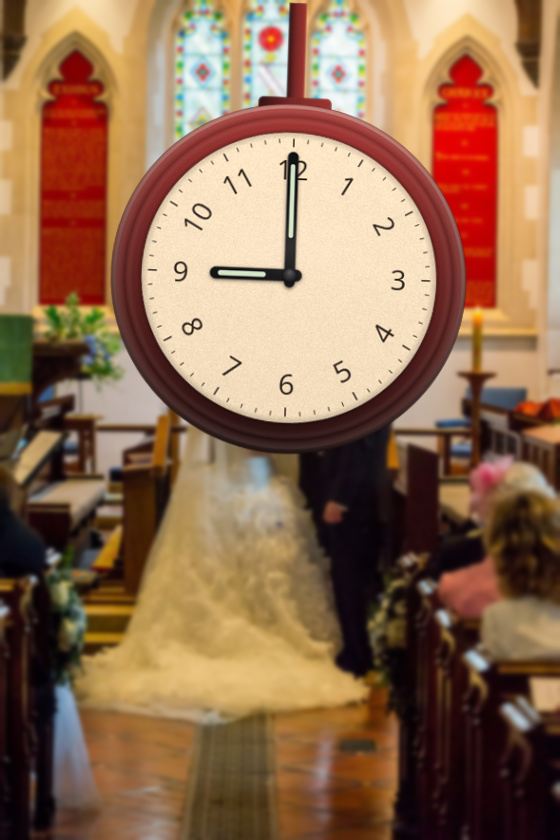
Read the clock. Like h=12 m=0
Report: h=9 m=0
